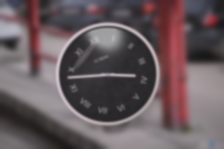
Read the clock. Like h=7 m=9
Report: h=3 m=48
